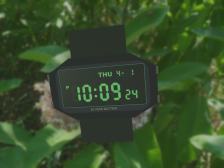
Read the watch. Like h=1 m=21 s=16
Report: h=10 m=9 s=24
